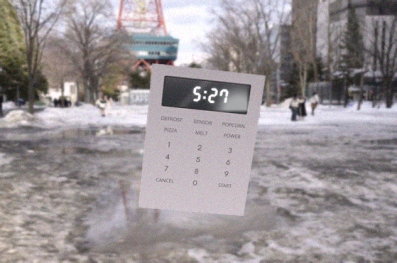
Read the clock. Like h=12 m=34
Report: h=5 m=27
